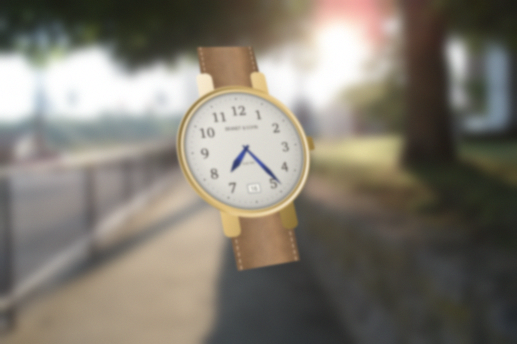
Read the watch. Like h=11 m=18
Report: h=7 m=24
